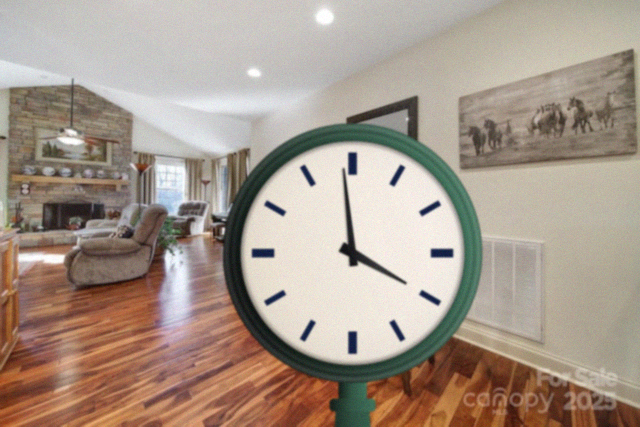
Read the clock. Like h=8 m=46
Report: h=3 m=59
